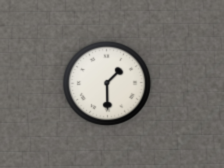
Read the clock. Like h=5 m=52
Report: h=1 m=30
